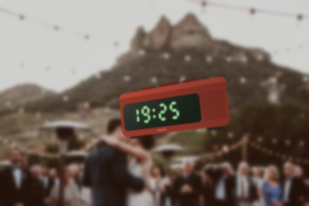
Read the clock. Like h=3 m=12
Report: h=19 m=25
